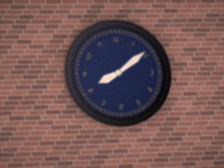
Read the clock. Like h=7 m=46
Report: h=8 m=9
